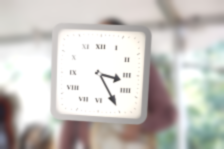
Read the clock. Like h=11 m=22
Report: h=3 m=25
